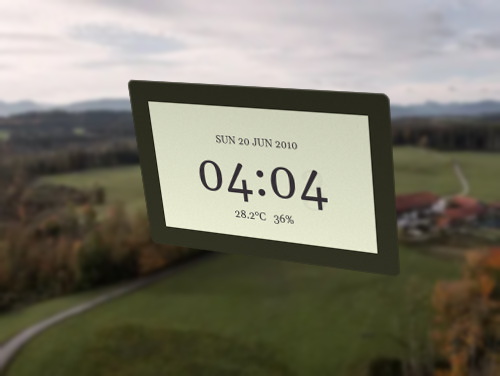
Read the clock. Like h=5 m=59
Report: h=4 m=4
